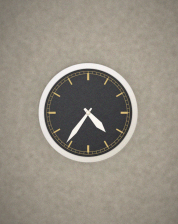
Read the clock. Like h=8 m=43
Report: h=4 m=36
